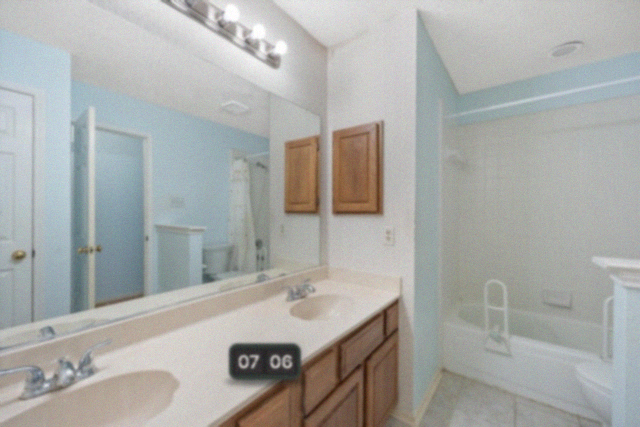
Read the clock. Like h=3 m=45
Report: h=7 m=6
